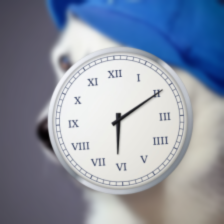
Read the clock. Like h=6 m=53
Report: h=6 m=10
